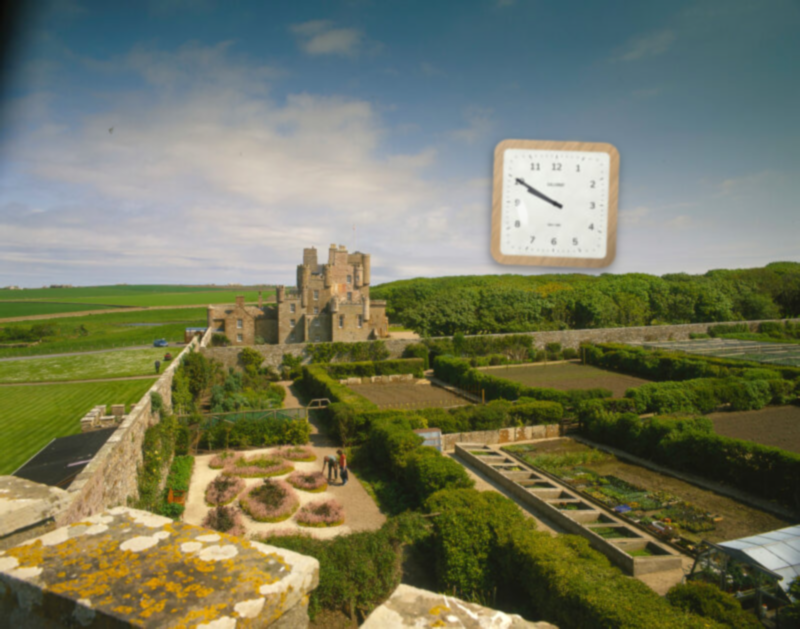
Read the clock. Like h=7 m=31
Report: h=9 m=50
